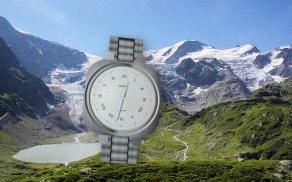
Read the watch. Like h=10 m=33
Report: h=12 m=32
